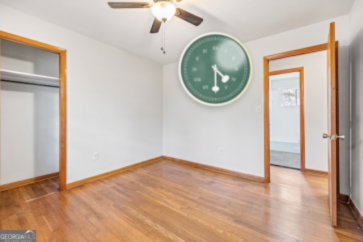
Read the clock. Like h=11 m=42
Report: h=4 m=30
